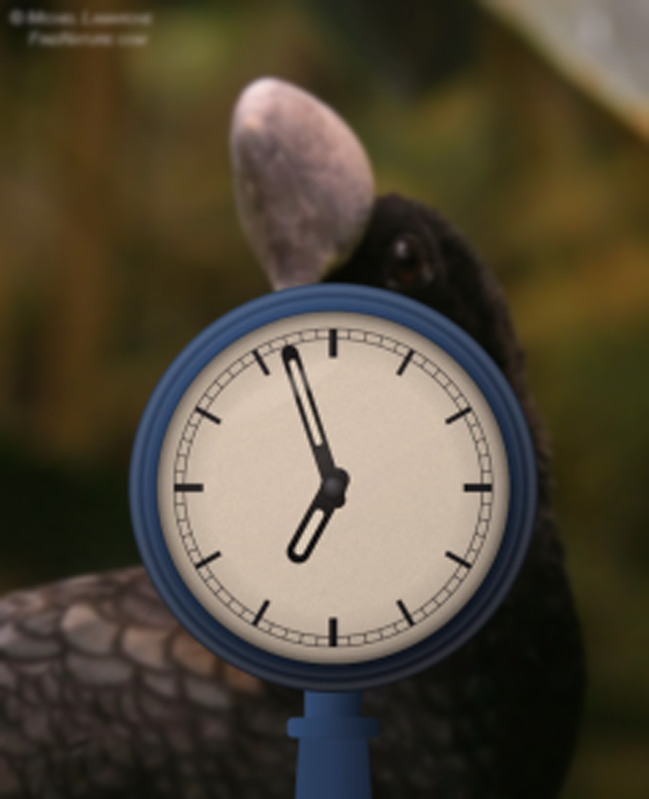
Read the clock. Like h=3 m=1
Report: h=6 m=57
